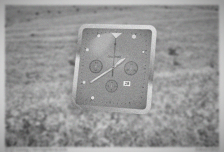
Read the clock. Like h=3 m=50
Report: h=1 m=39
